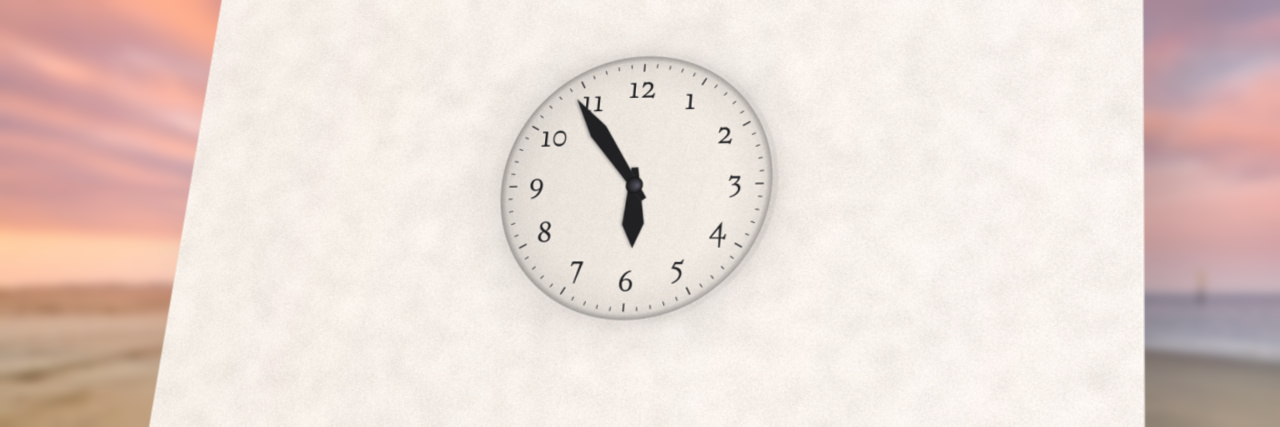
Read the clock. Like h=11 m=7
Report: h=5 m=54
